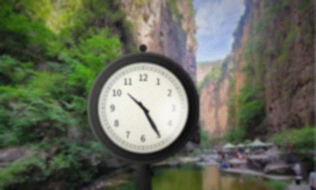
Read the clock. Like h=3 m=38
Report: h=10 m=25
